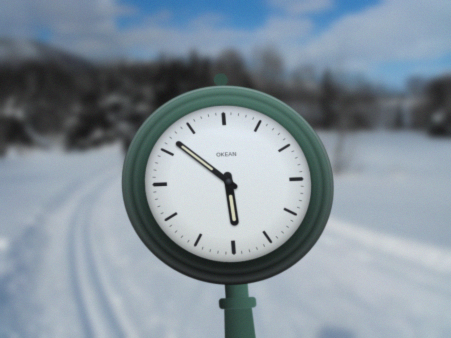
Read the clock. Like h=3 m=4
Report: h=5 m=52
